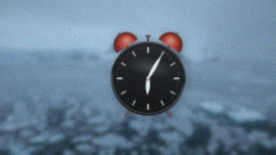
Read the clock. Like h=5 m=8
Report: h=6 m=5
